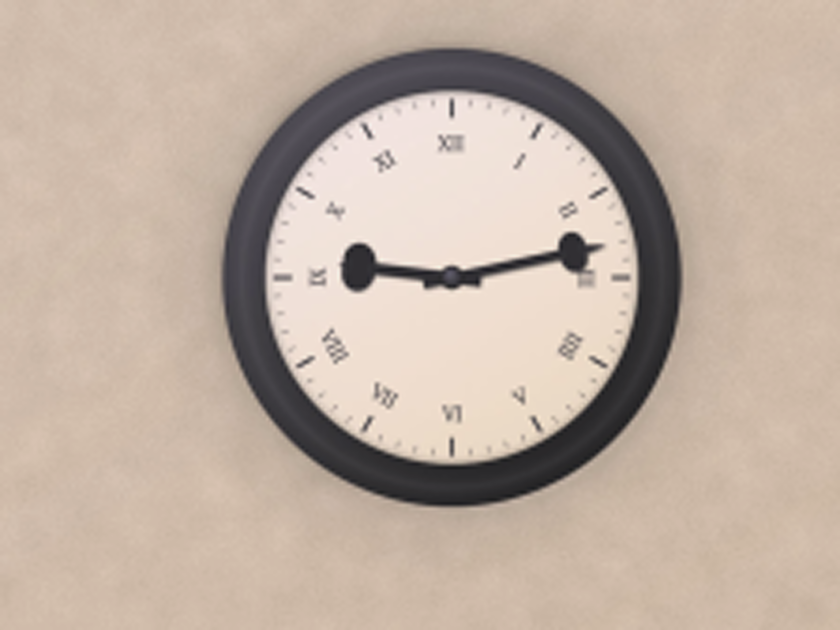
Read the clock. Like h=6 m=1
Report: h=9 m=13
